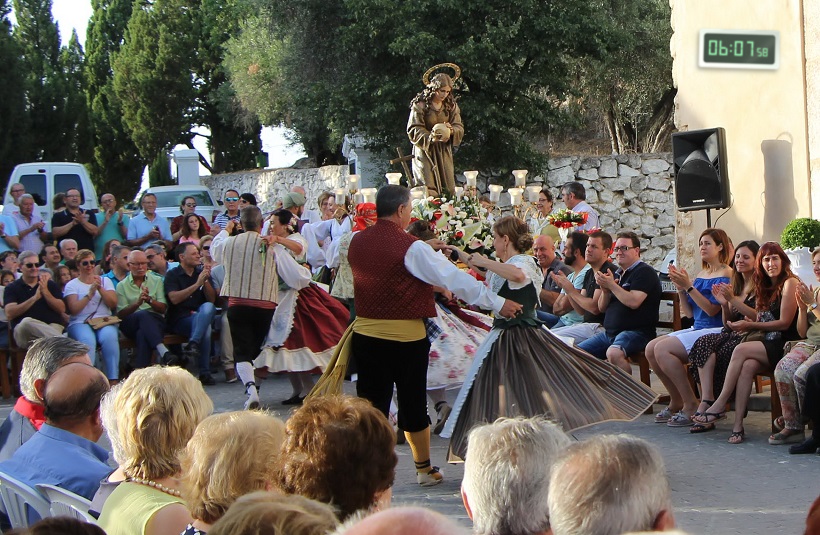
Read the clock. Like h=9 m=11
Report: h=6 m=7
